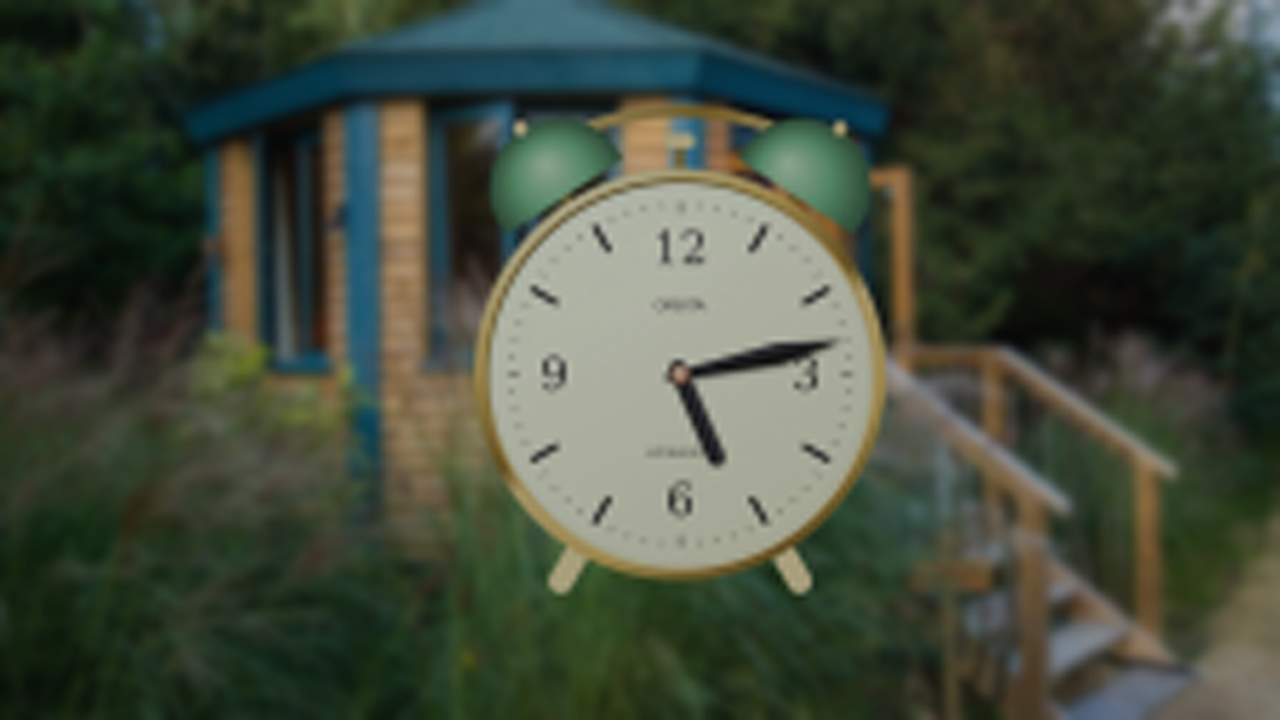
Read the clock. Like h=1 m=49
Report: h=5 m=13
